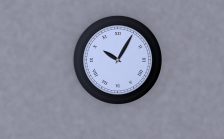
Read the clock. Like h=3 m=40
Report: h=10 m=5
